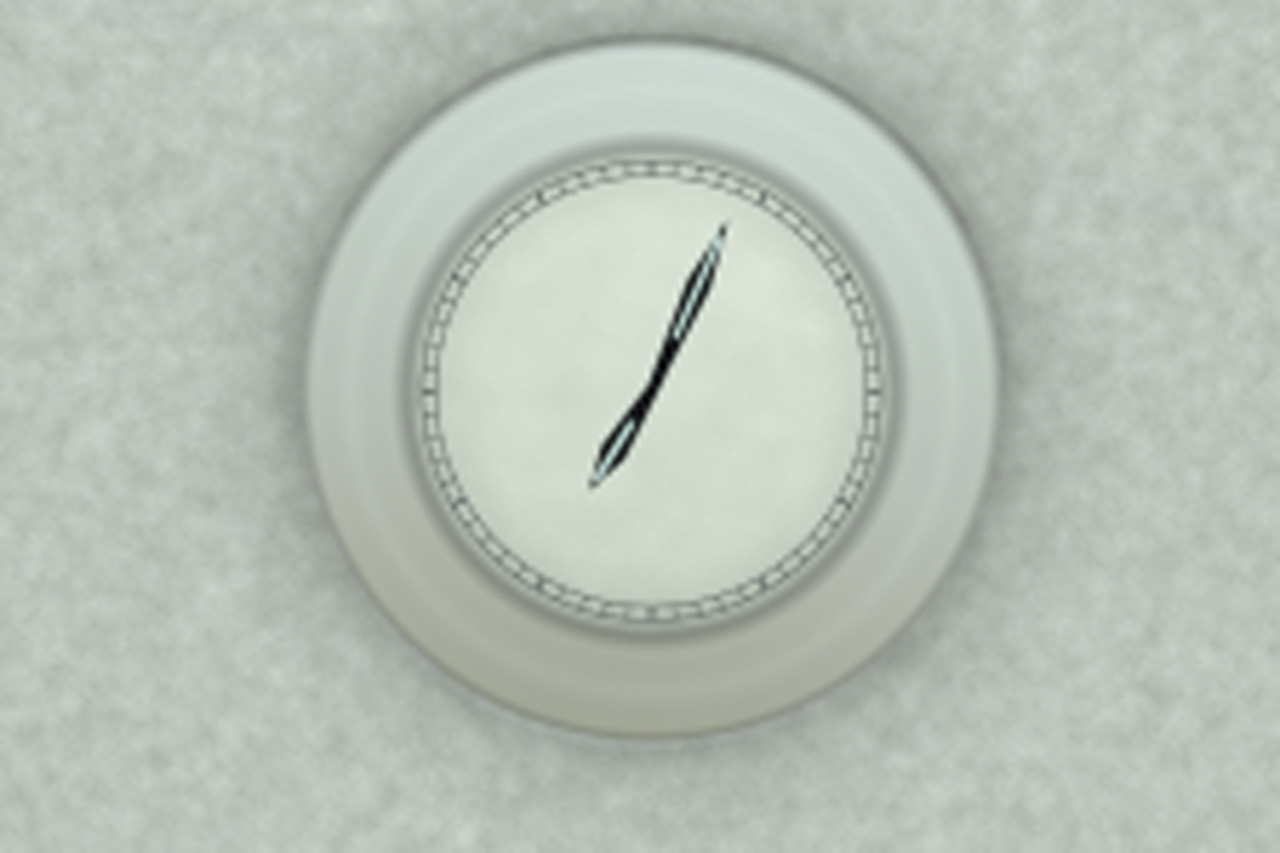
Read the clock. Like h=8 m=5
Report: h=7 m=4
